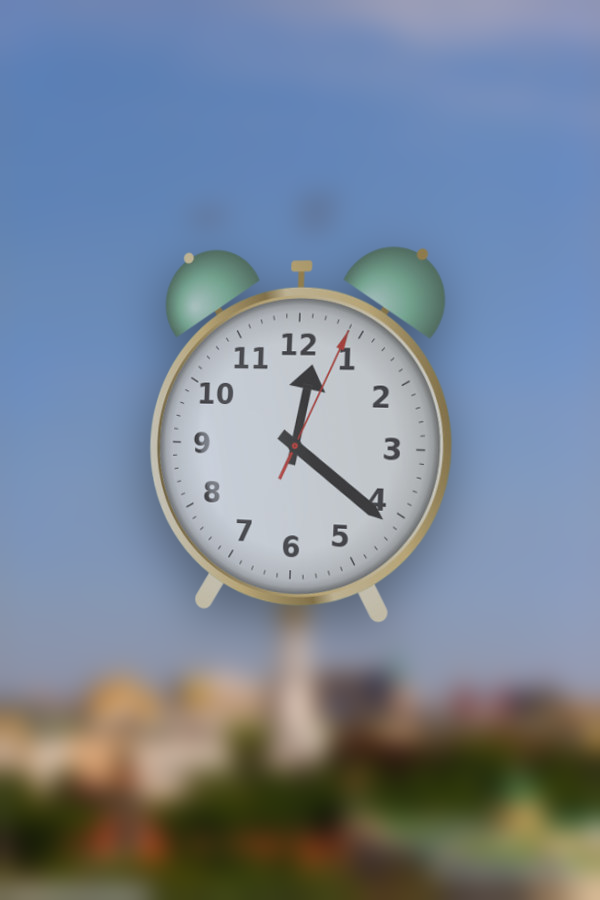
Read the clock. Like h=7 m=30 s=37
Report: h=12 m=21 s=4
